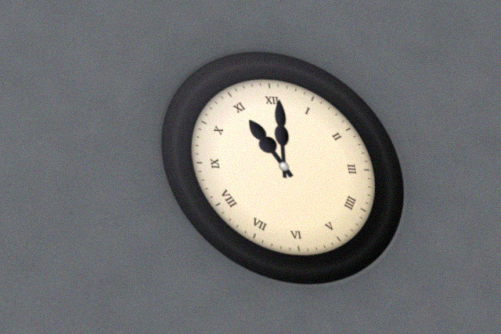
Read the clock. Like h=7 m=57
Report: h=11 m=1
